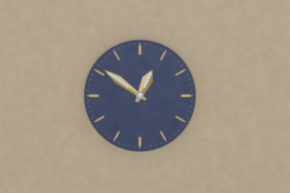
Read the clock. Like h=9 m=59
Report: h=12 m=51
